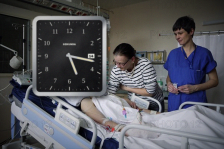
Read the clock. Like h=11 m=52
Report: h=5 m=17
